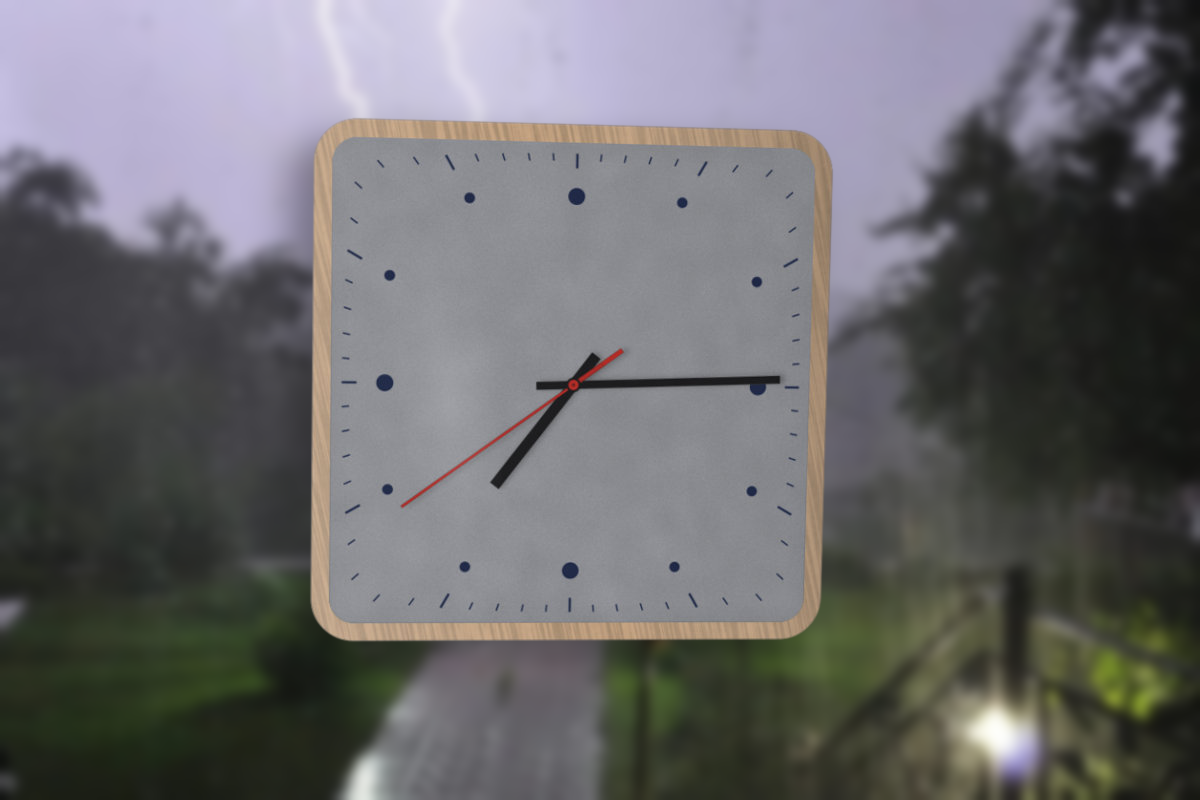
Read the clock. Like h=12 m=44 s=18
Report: h=7 m=14 s=39
